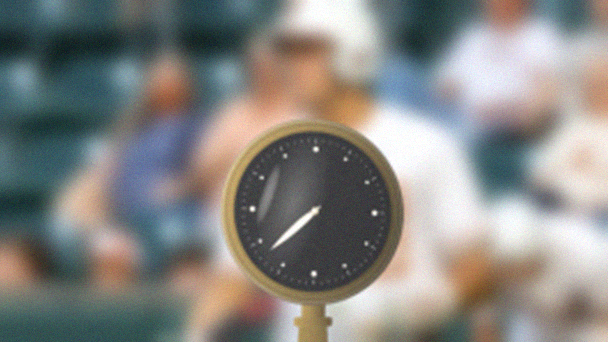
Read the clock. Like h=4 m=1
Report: h=7 m=38
